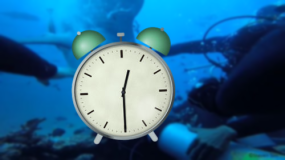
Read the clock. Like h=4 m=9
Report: h=12 m=30
